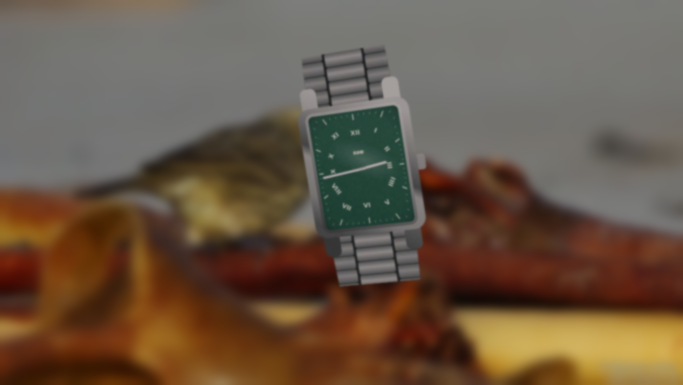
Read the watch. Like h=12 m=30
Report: h=2 m=44
